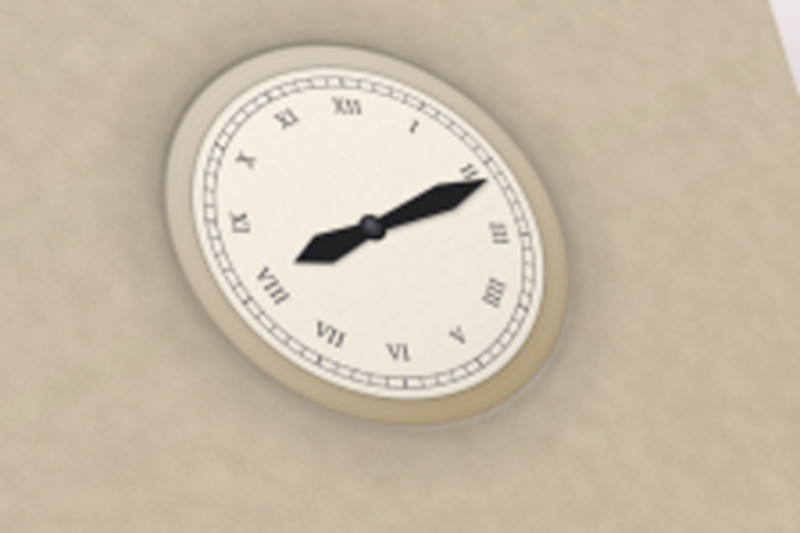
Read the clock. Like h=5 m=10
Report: h=8 m=11
